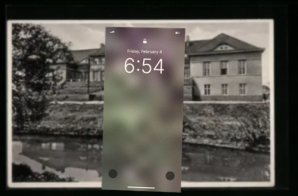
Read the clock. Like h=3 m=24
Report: h=6 m=54
